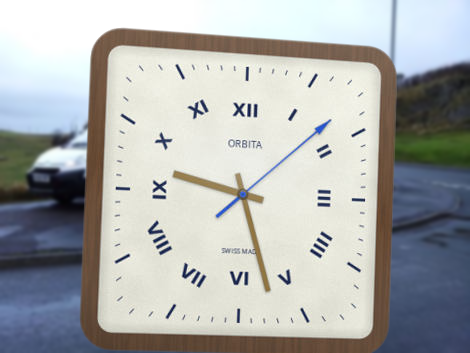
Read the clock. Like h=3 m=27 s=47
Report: h=9 m=27 s=8
